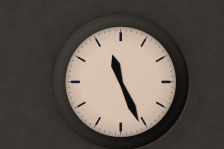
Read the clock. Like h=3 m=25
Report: h=11 m=26
